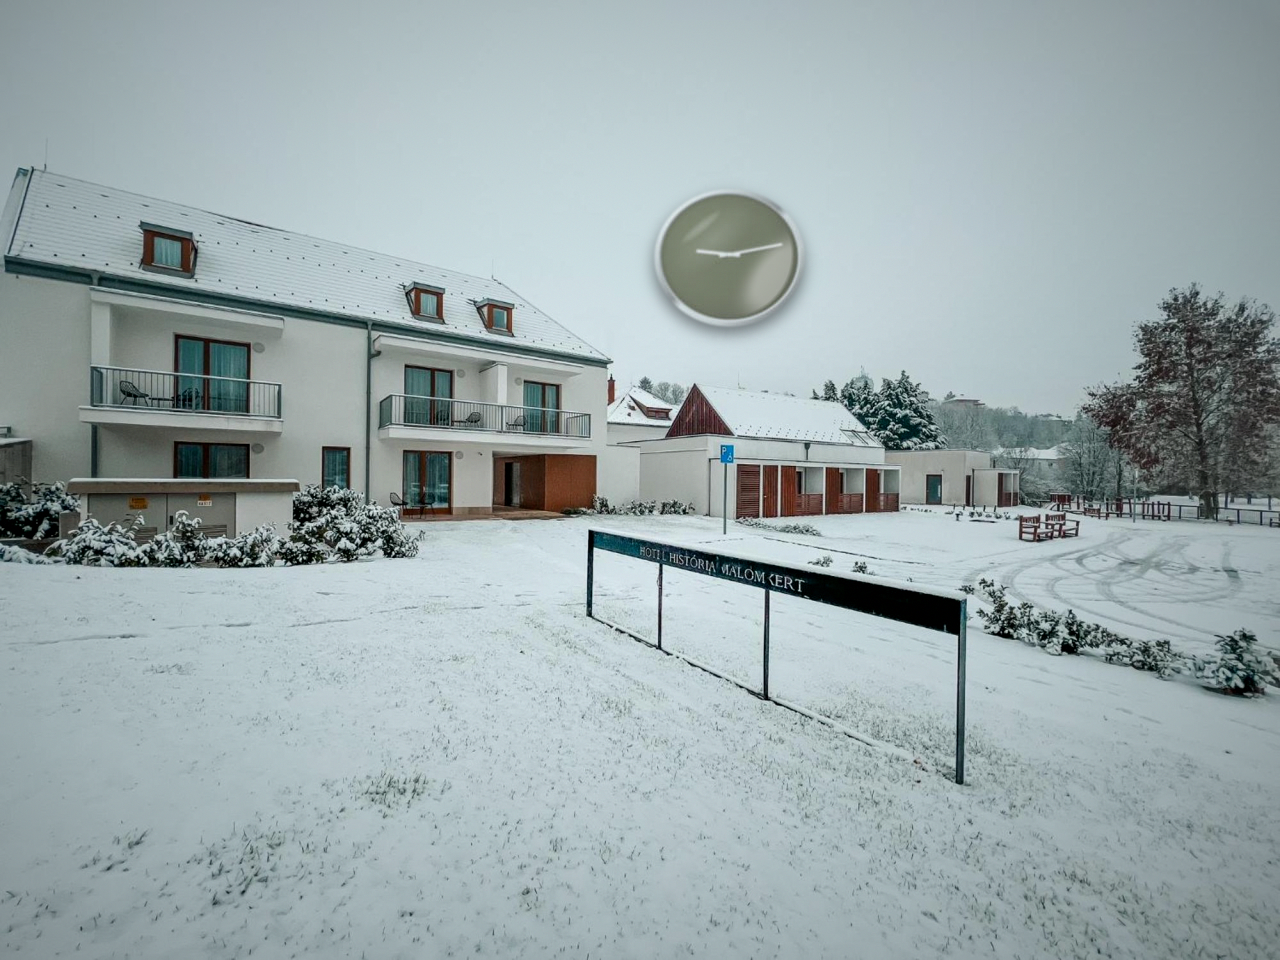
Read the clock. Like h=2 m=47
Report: h=9 m=13
